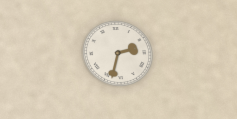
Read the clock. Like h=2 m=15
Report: h=2 m=33
